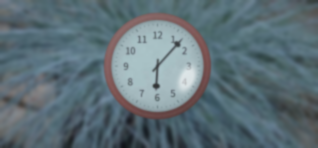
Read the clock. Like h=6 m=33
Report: h=6 m=7
